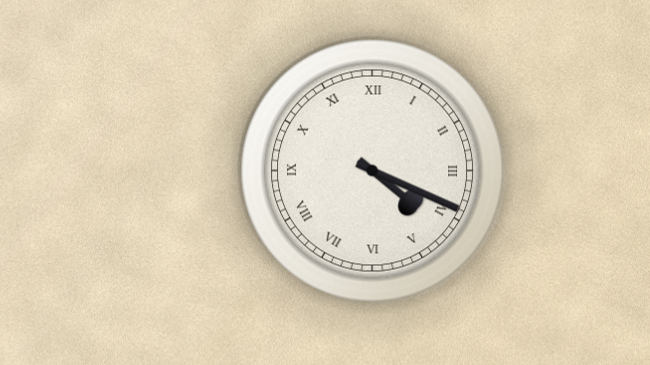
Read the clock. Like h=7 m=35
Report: h=4 m=19
